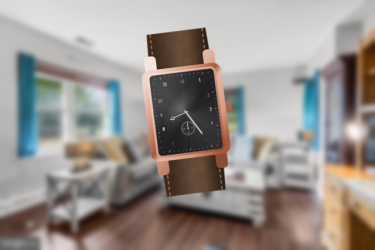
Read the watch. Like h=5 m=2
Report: h=8 m=25
